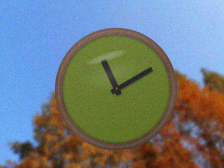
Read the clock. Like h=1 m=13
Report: h=11 m=10
